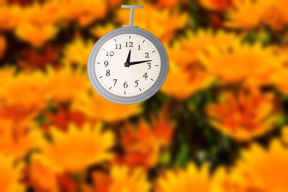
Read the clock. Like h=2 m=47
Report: h=12 m=13
